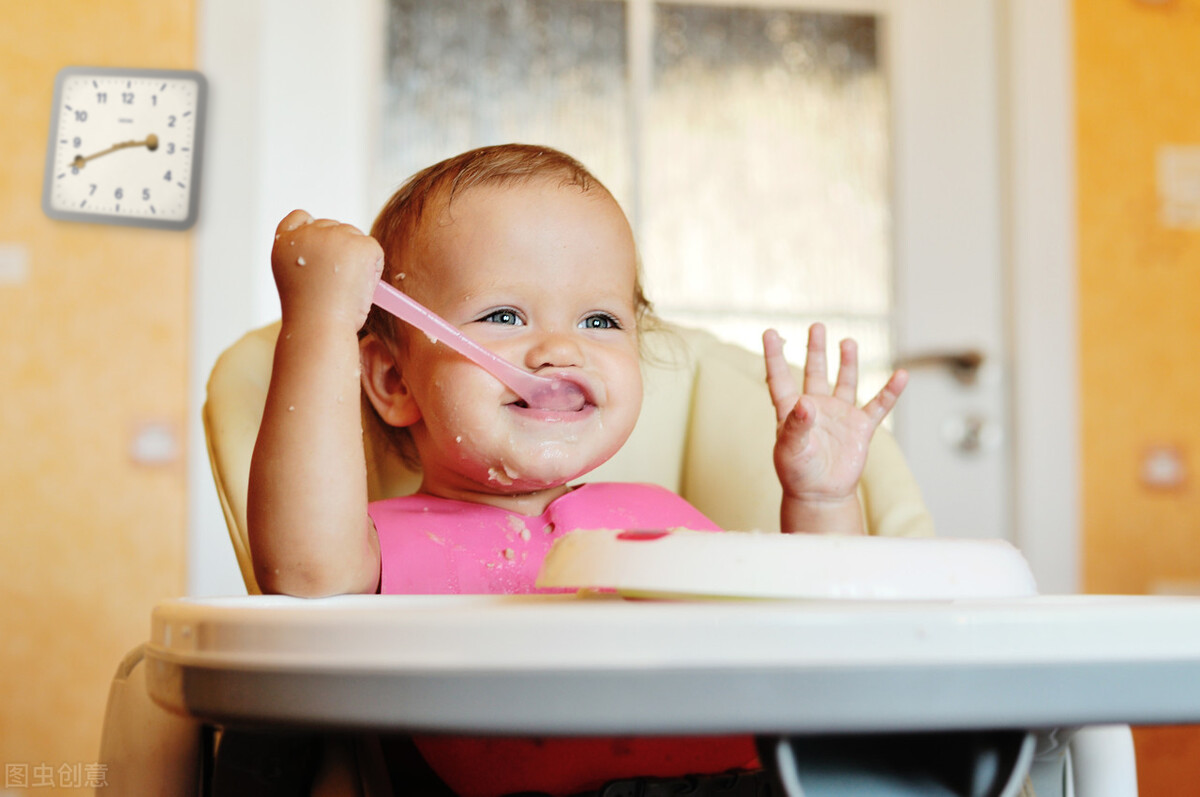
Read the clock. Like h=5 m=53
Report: h=2 m=41
